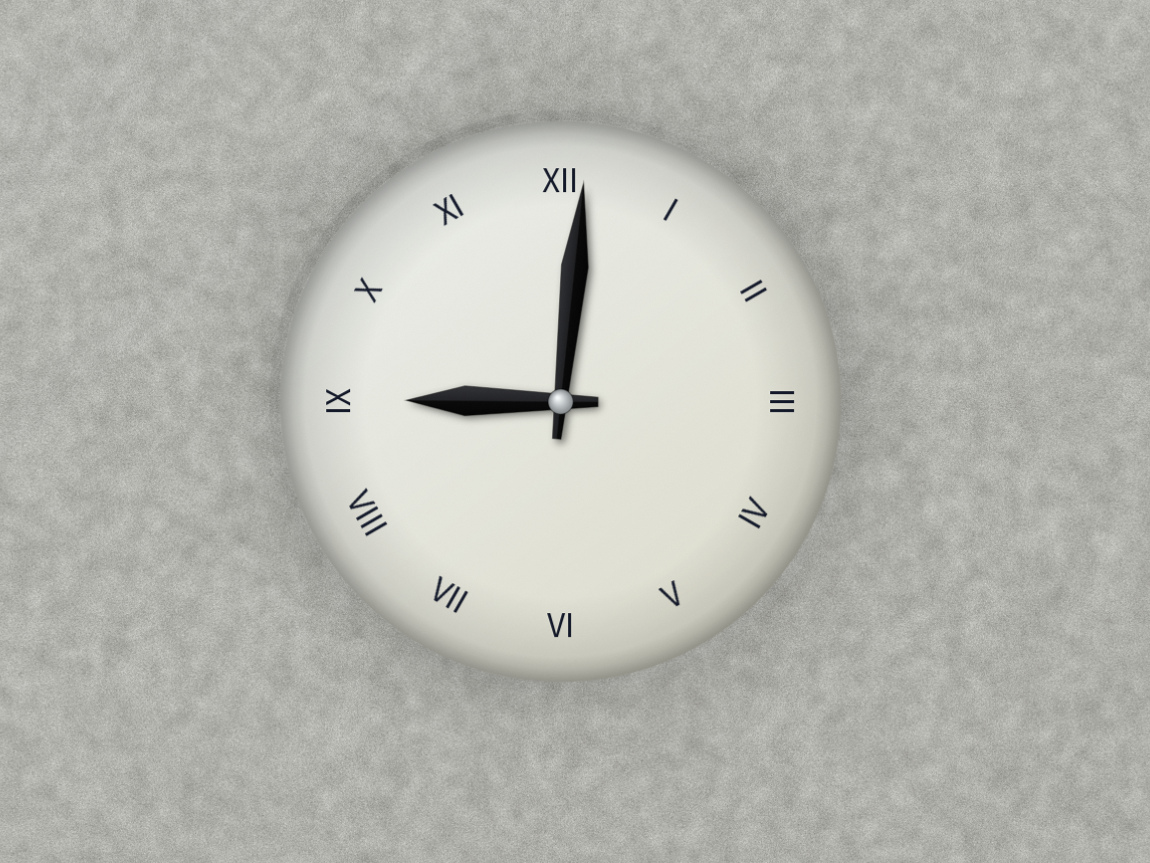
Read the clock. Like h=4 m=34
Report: h=9 m=1
